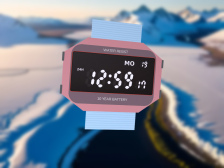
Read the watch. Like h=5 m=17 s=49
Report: h=12 m=59 s=17
